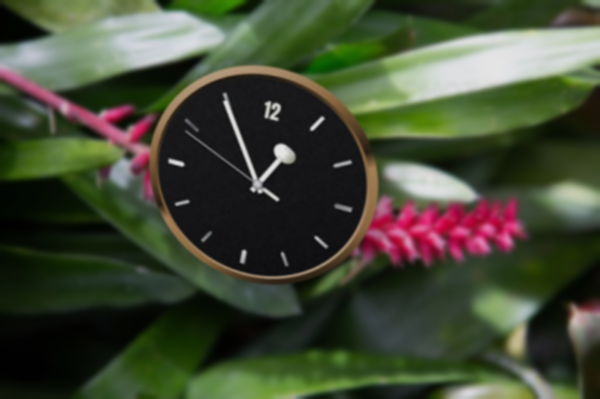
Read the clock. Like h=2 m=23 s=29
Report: h=12 m=54 s=49
